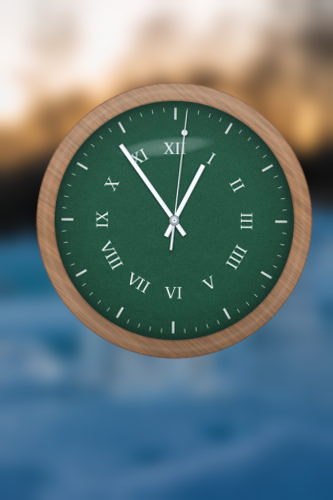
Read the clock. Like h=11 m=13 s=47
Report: h=12 m=54 s=1
